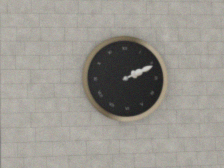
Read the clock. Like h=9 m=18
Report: h=2 m=11
